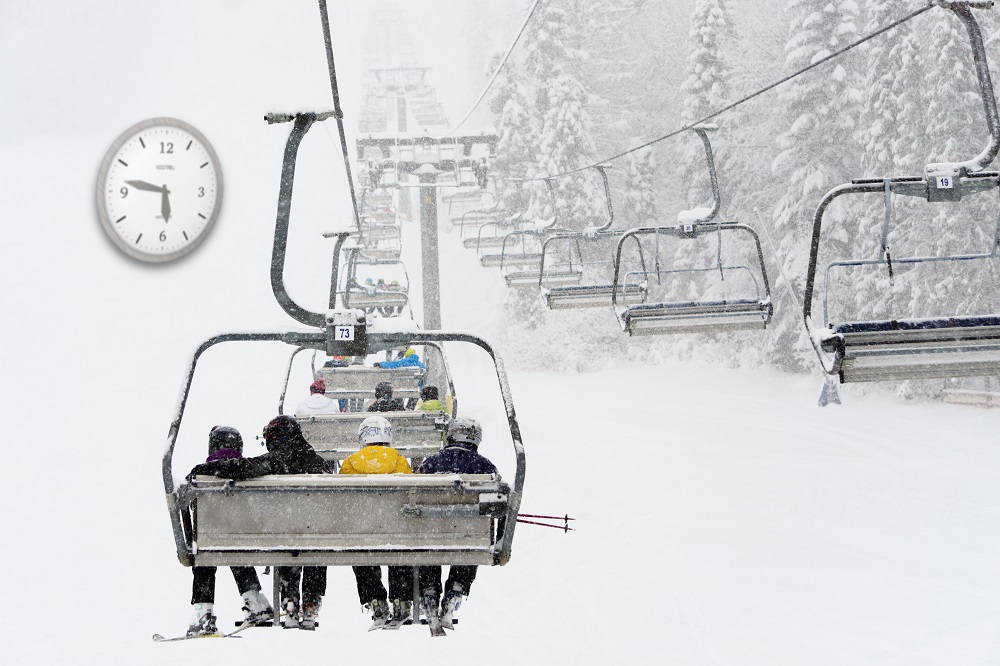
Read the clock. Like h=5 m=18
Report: h=5 m=47
